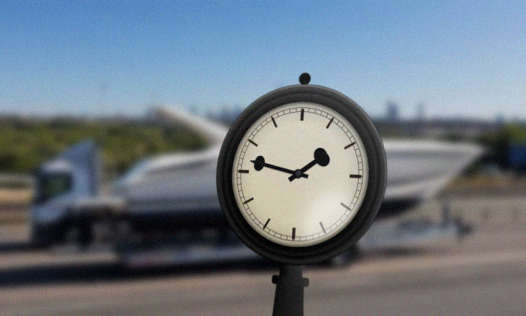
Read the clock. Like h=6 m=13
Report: h=1 m=47
